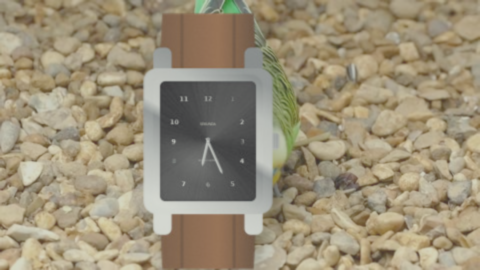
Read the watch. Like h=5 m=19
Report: h=6 m=26
